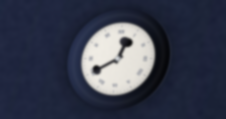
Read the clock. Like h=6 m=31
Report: h=12 m=40
